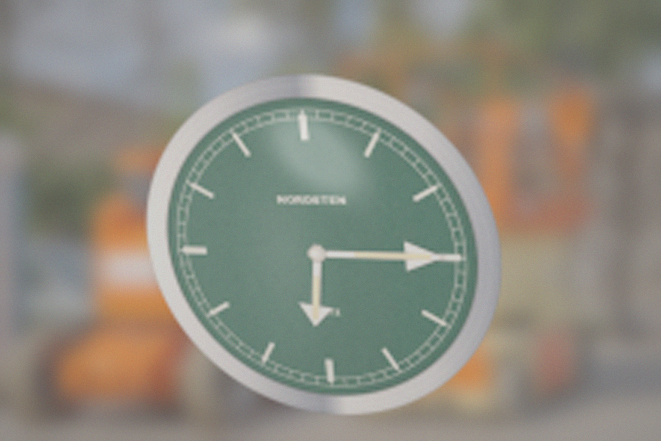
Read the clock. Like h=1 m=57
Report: h=6 m=15
